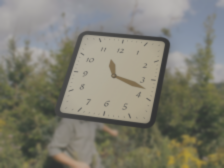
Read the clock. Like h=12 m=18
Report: h=11 m=18
